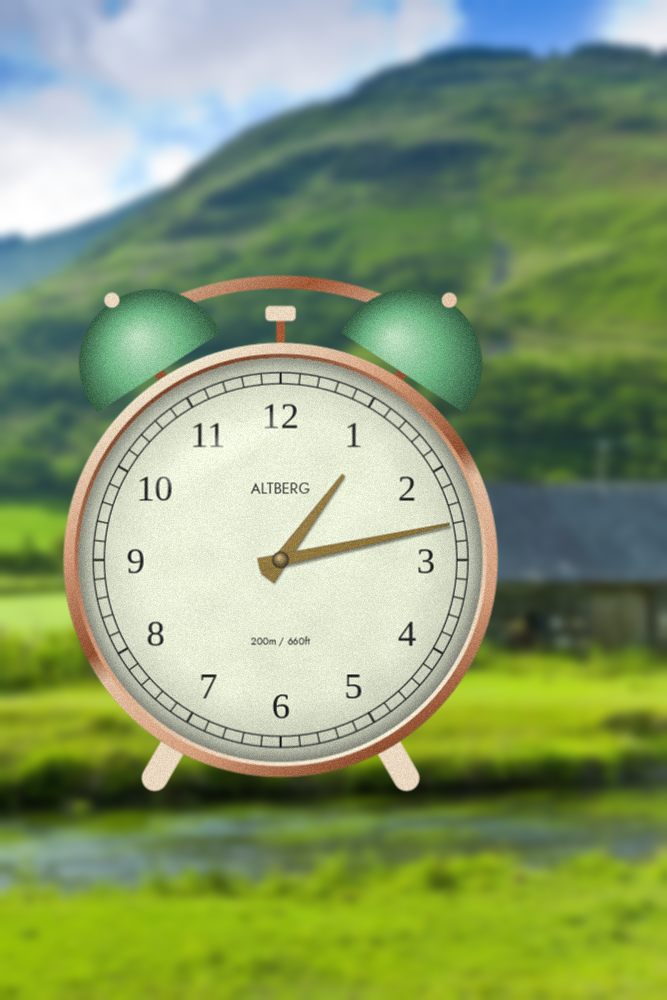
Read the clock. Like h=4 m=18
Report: h=1 m=13
